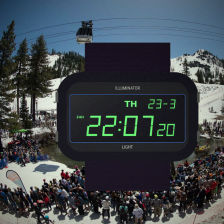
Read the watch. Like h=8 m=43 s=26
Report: h=22 m=7 s=20
